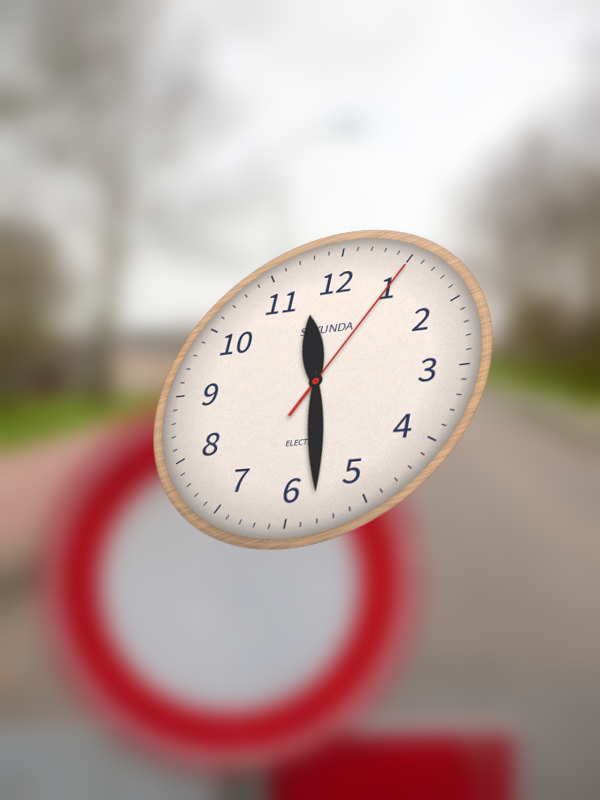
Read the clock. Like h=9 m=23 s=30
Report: h=11 m=28 s=5
